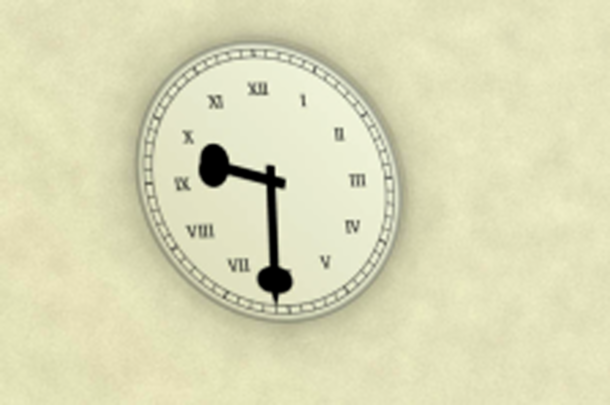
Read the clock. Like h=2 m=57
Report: h=9 m=31
